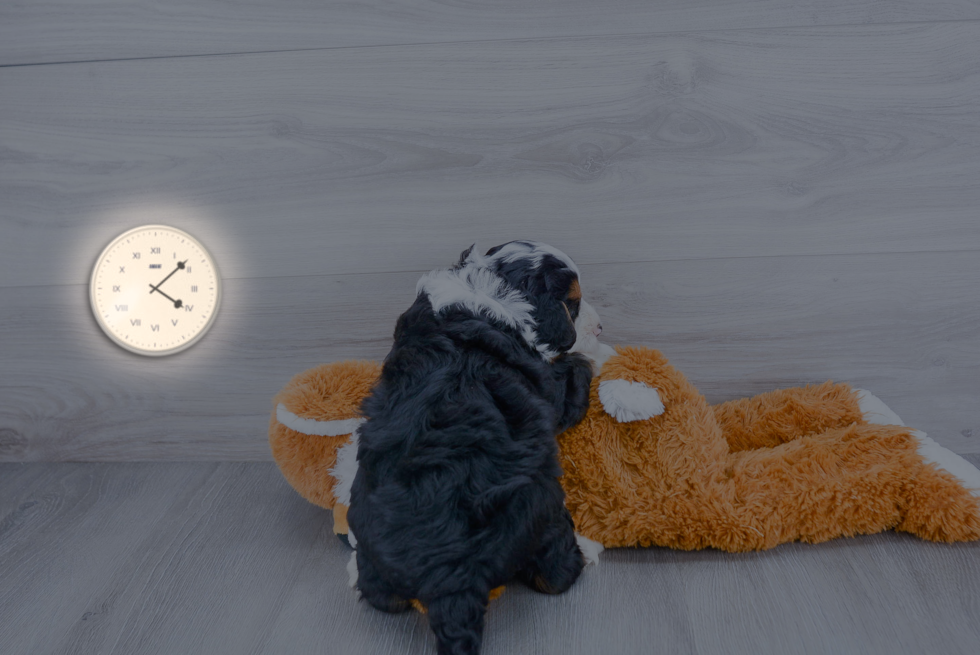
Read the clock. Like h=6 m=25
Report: h=4 m=8
